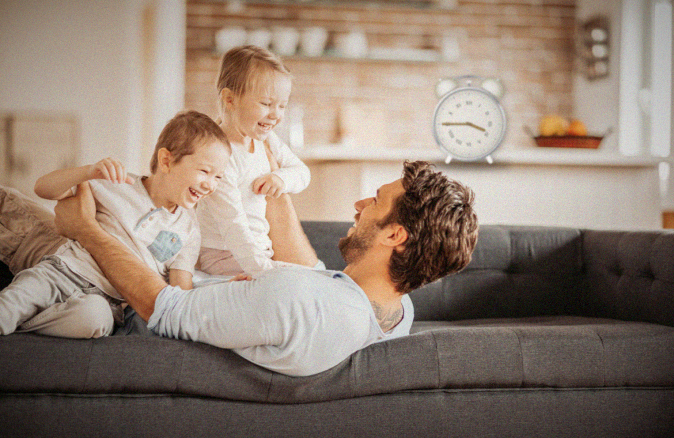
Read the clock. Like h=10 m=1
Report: h=3 m=45
